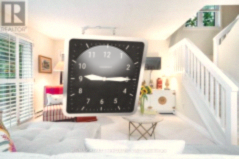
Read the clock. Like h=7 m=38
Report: h=9 m=15
